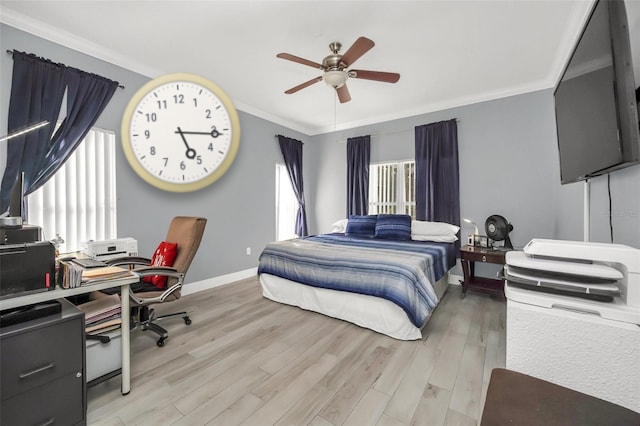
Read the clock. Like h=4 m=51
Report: h=5 m=16
